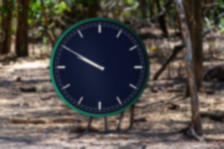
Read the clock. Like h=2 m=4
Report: h=9 m=50
